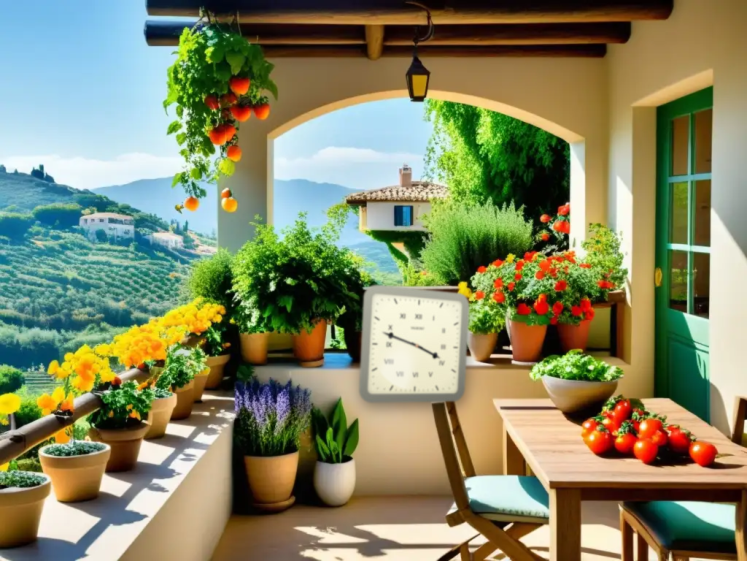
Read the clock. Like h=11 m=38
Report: h=3 m=48
